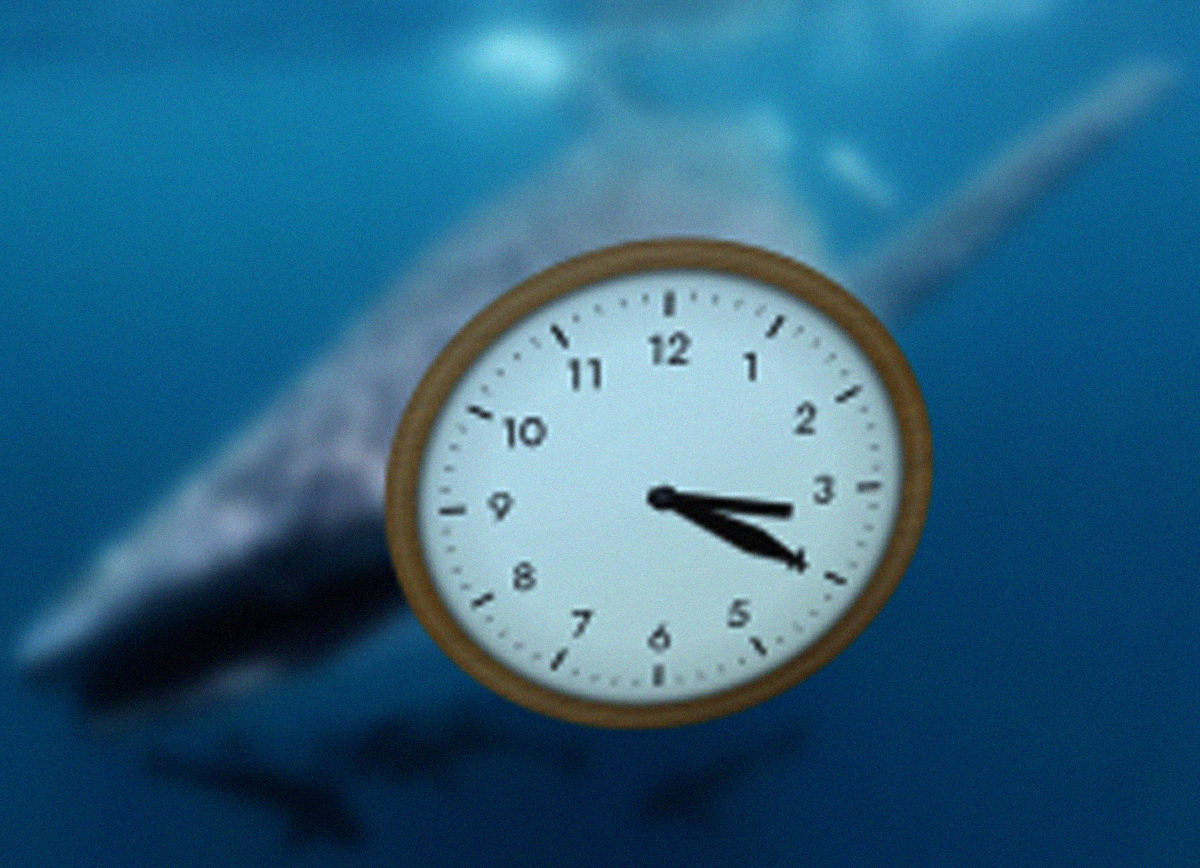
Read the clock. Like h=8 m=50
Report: h=3 m=20
